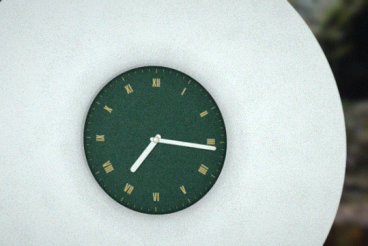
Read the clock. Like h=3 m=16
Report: h=7 m=16
